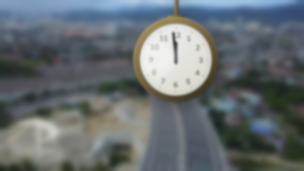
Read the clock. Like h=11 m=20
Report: h=11 m=59
